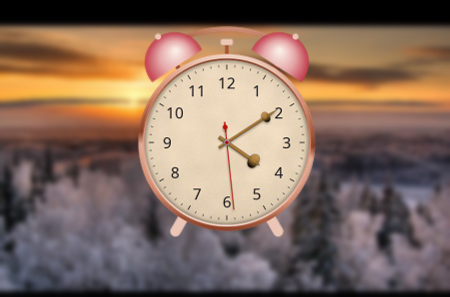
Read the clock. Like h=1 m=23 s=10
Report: h=4 m=9 s=29
